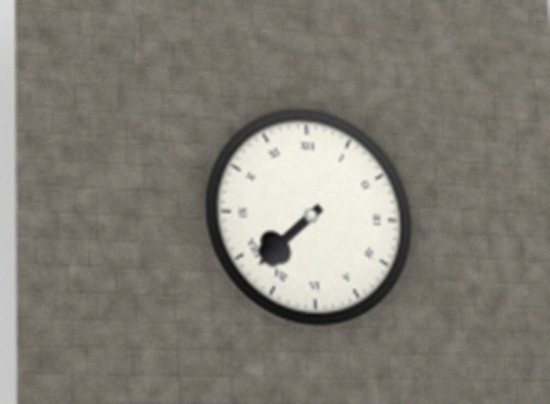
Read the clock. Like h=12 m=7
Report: h=7 m=38
